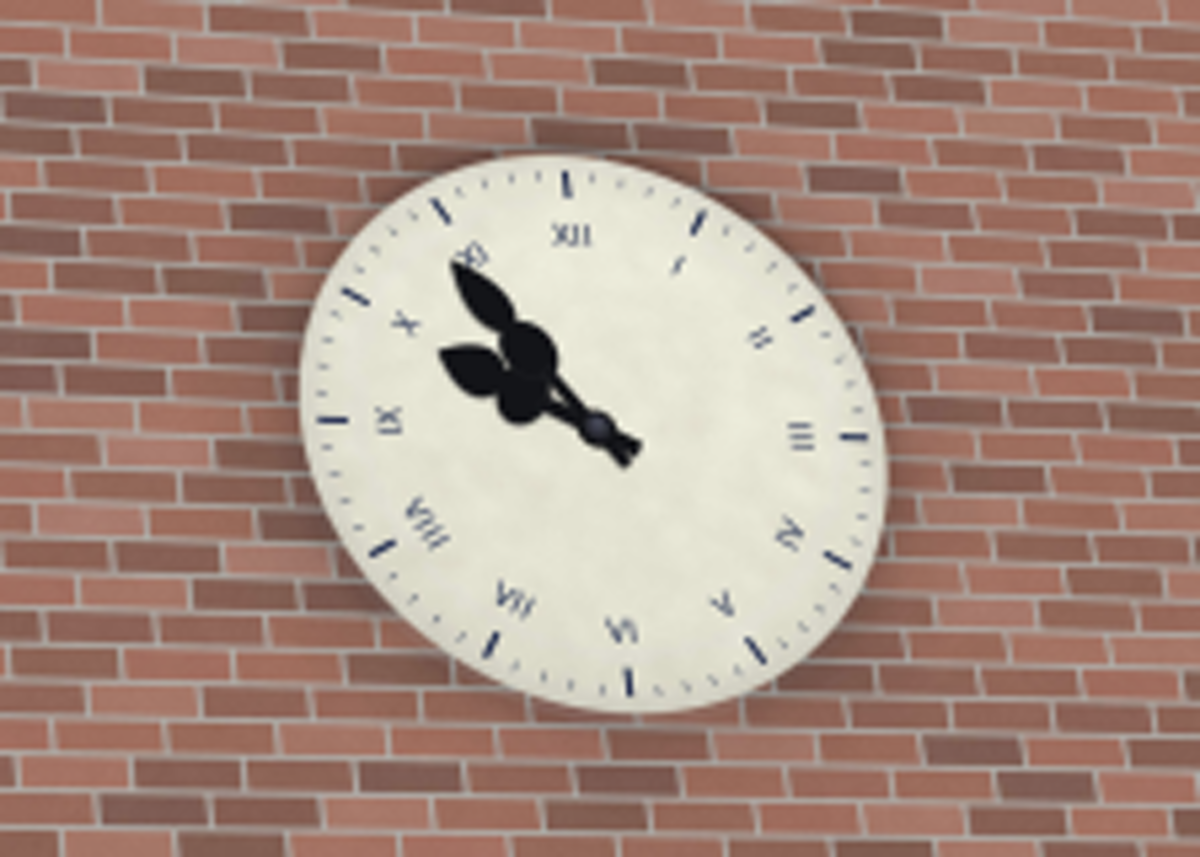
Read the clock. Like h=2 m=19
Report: h=9 m=54
